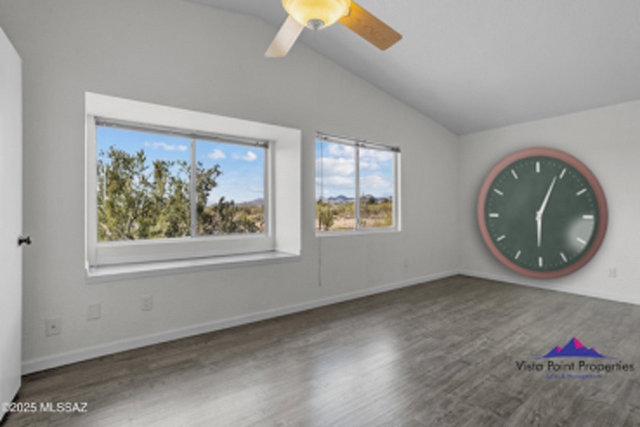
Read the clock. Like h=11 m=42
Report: h=6 m=4
